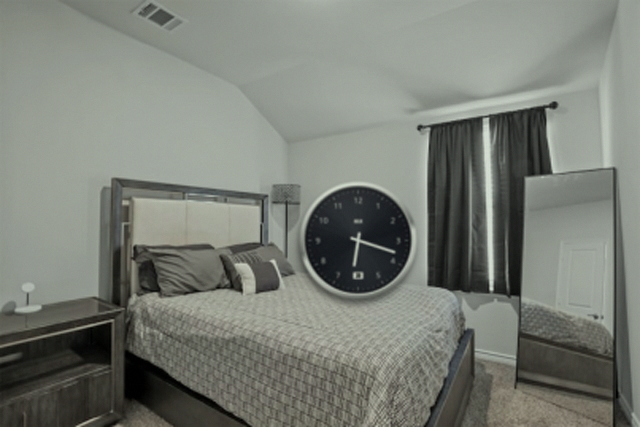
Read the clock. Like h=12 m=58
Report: h=6 m=18
